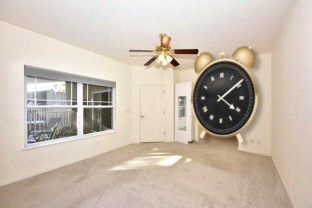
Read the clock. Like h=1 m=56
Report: h=4 m=9
